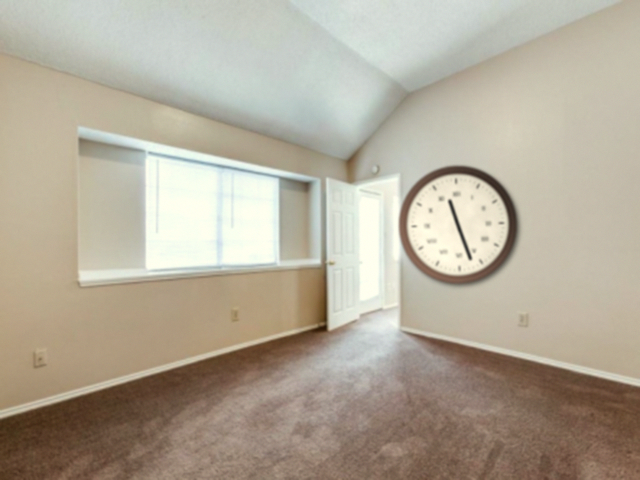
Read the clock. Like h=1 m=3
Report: h=11 m=27
